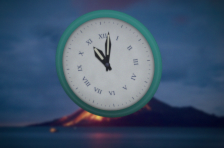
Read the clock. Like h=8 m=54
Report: h=11 m=2
